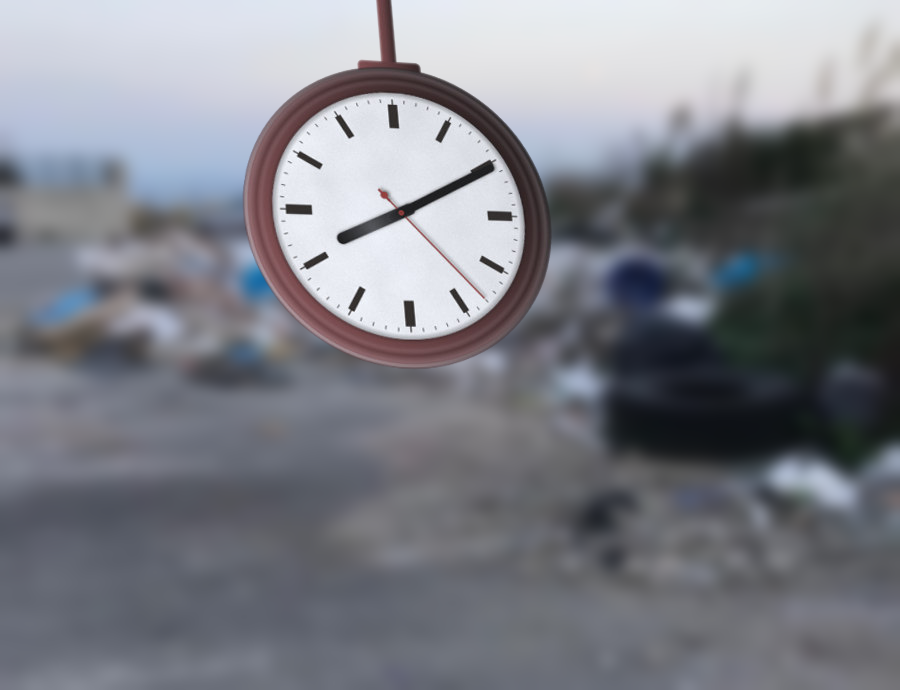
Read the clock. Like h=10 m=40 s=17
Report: h=8 m=10 s=23
